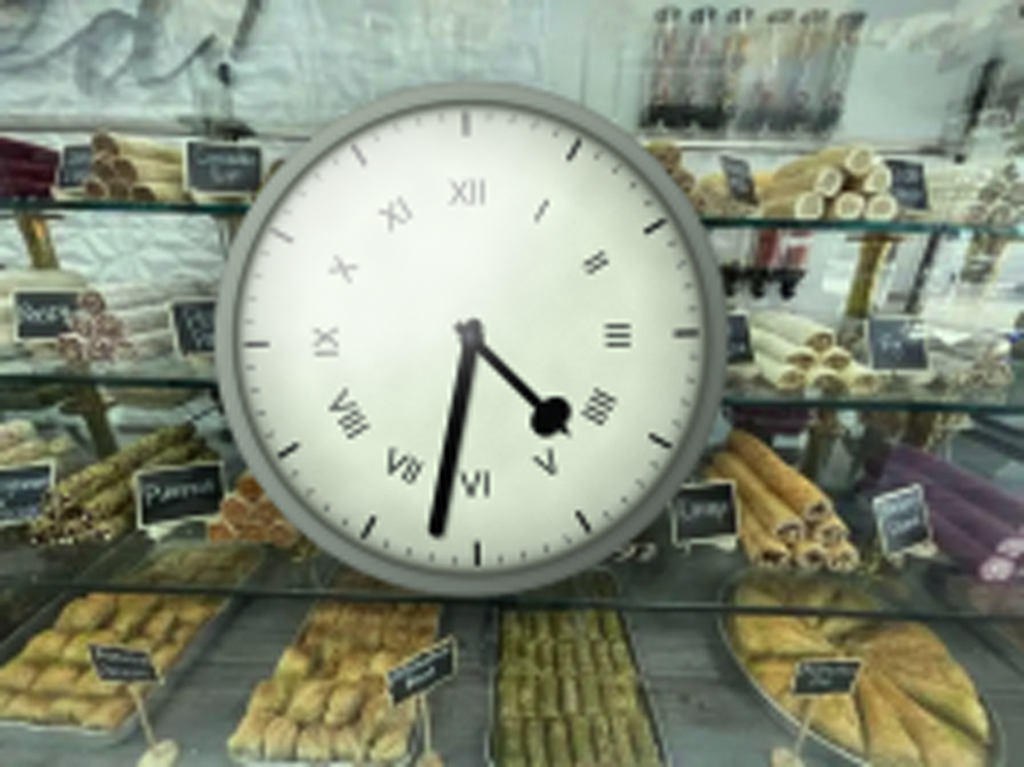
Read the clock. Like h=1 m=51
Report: h=4 m=32
